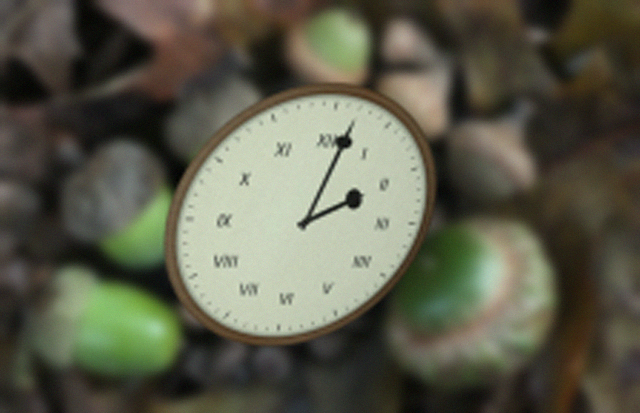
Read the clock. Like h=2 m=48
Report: h=2 m=2
